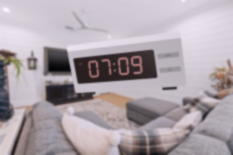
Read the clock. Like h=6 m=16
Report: h=7 m=9
